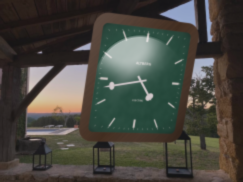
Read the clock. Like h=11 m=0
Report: h=4 m=43
